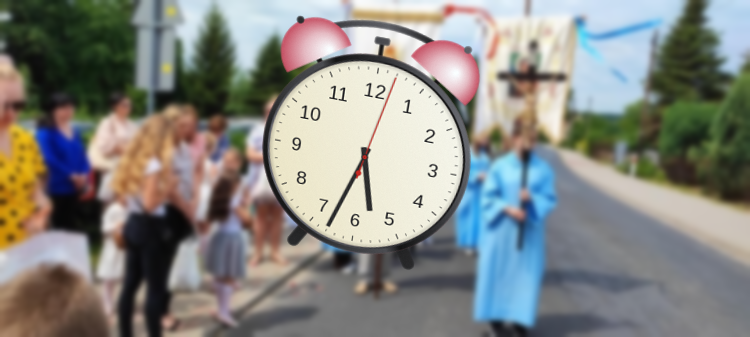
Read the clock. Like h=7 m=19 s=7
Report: h=5 m=33 s=2
